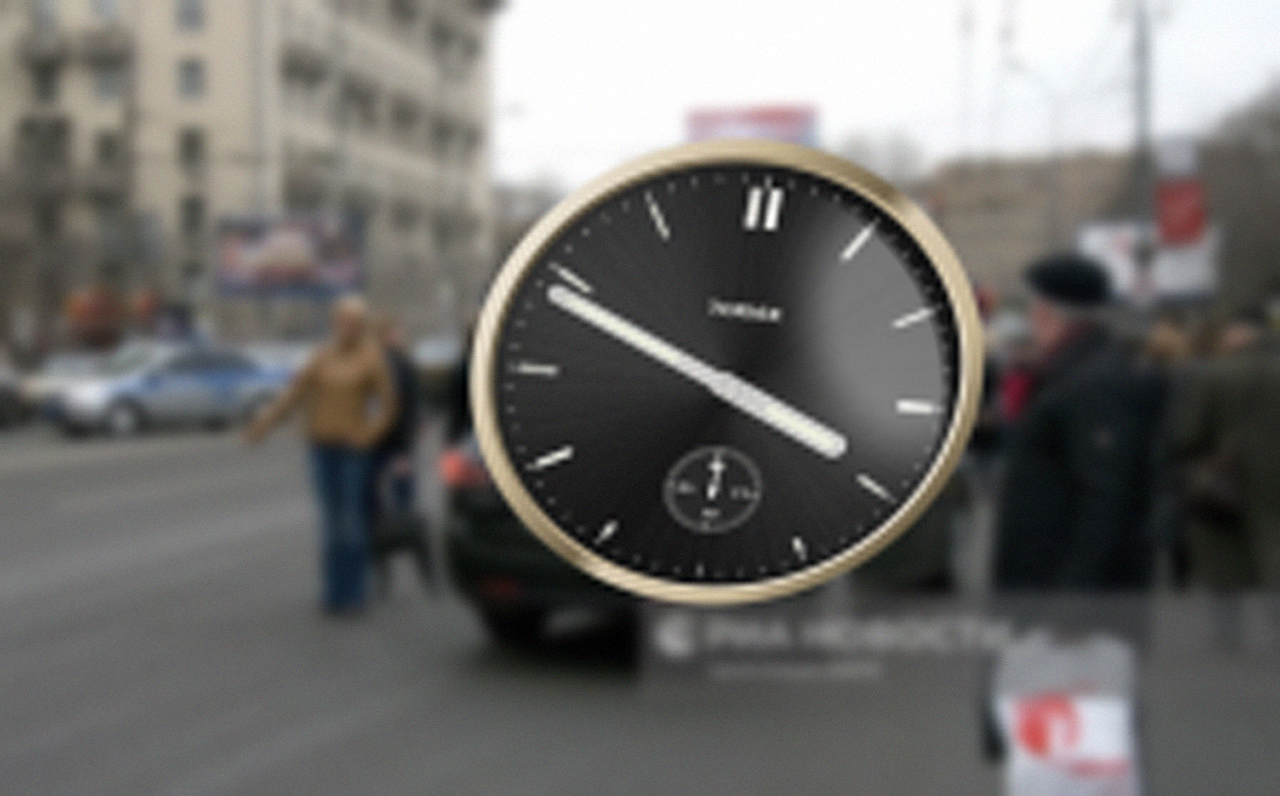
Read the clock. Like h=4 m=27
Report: h=3 m=49
